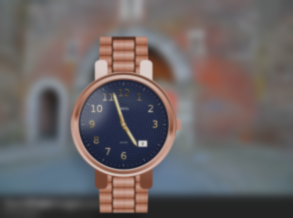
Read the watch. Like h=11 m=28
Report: h=4 m=57
